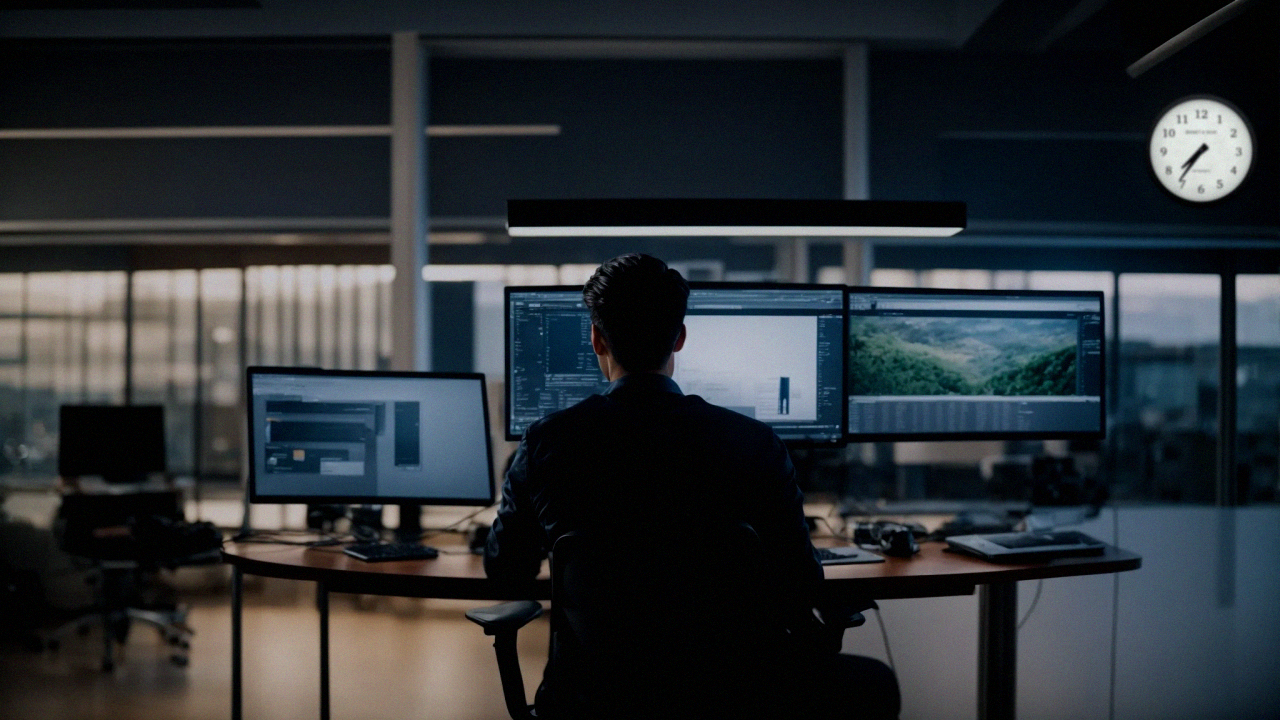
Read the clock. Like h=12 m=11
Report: h=7 m=36
